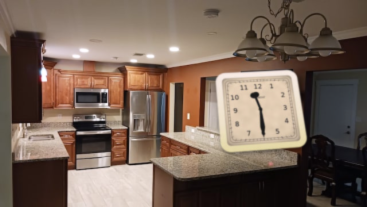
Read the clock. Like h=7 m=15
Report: h=11 m=30
